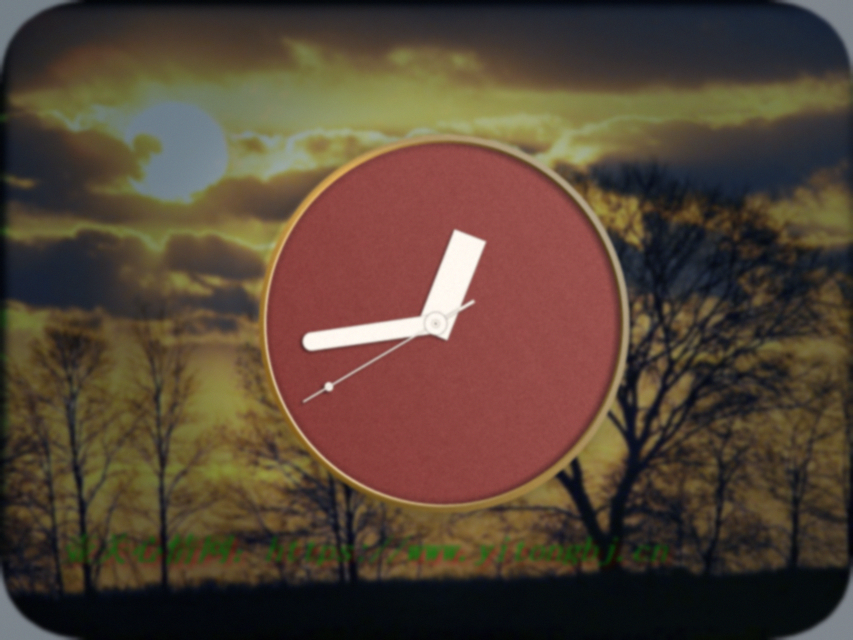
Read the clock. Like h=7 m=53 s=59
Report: h=12 m=43 s=40
